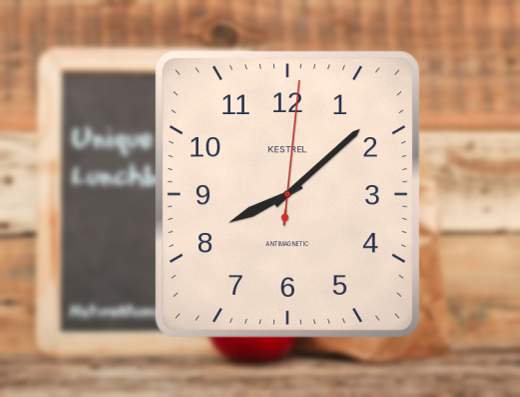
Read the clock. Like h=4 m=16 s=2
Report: h=8 m=8 s=1
